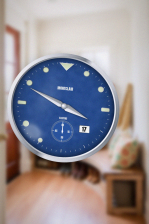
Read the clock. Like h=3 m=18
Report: h=3 m=49
